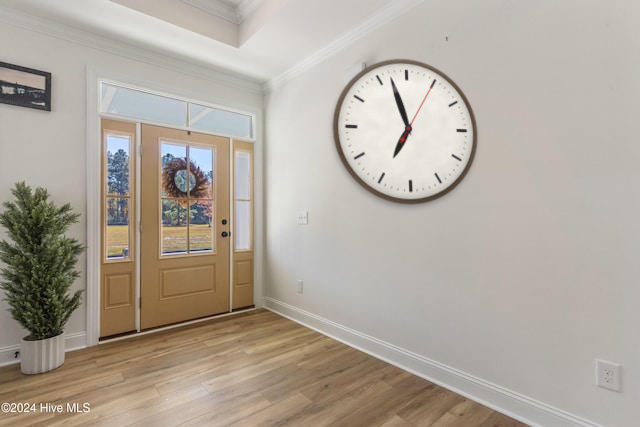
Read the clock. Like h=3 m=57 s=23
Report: h=6 m=57 s=5
